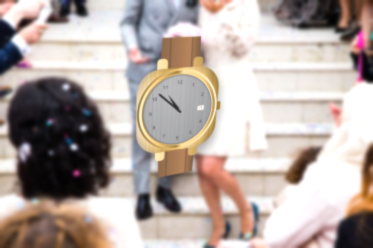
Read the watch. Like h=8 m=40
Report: h=10 m=52
